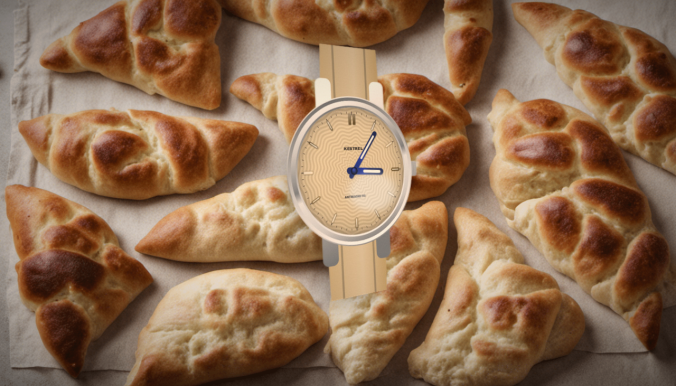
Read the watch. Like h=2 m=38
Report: h=3 m=6
